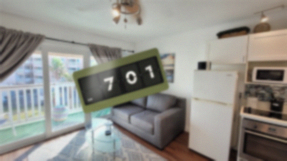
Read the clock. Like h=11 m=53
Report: h=7 m=1
